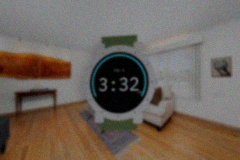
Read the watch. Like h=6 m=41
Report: h=3 m=32
